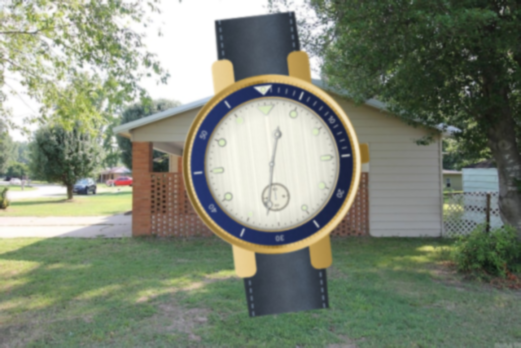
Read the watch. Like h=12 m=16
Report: h=12 m=32
